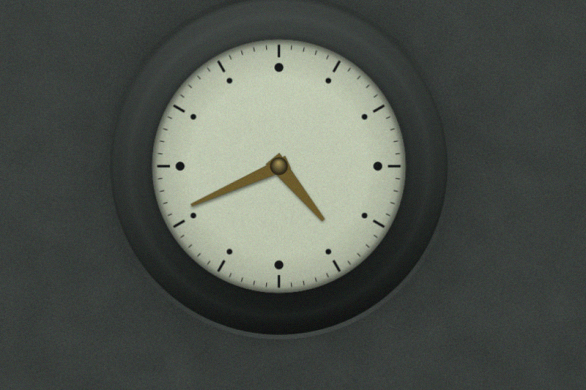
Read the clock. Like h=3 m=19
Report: h=4 m=41
